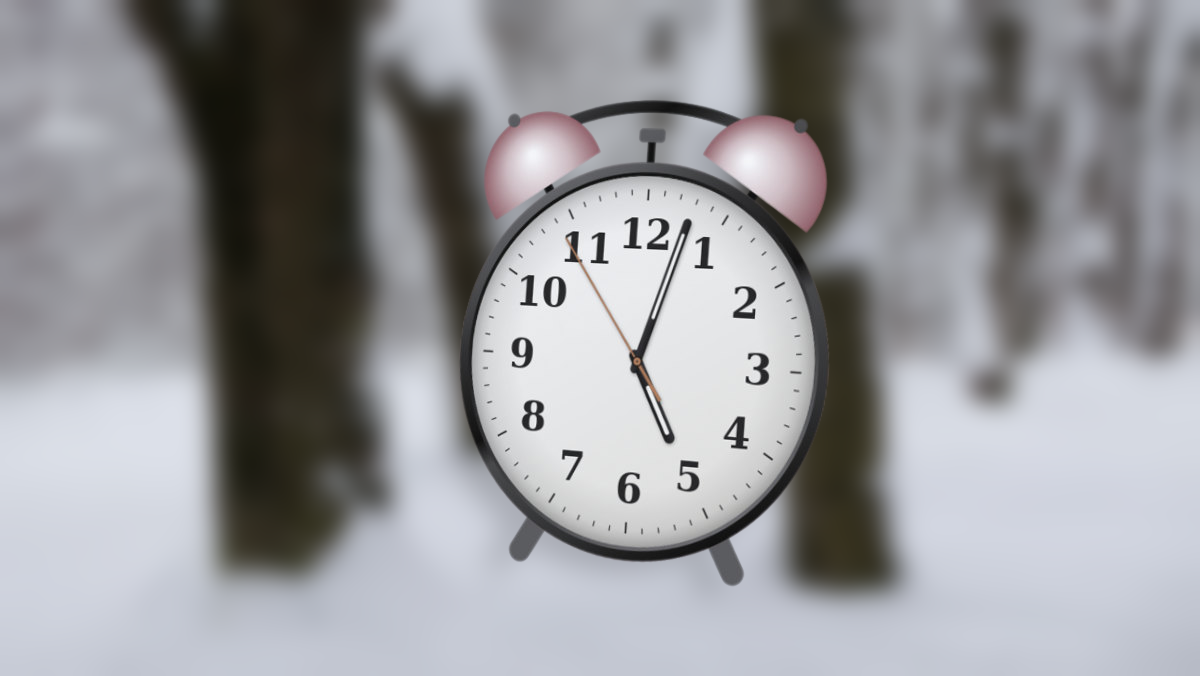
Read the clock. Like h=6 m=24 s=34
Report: h=5 m=2 s=54
